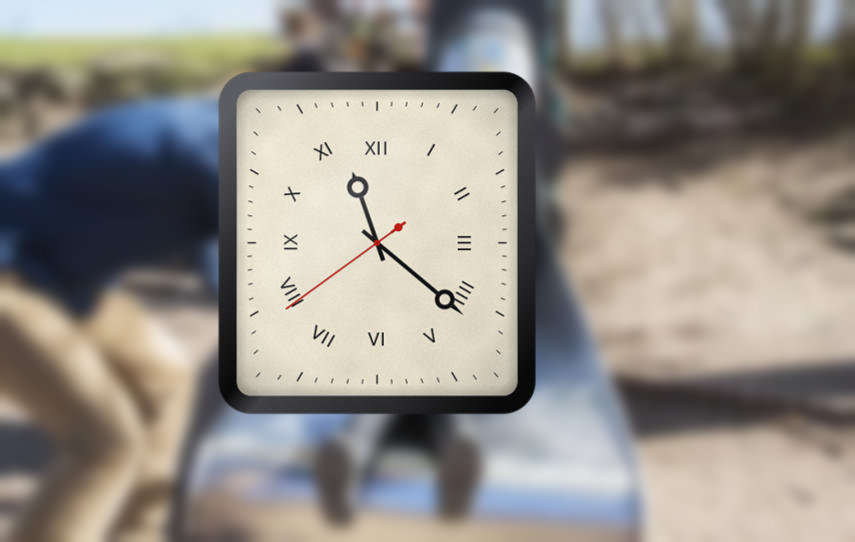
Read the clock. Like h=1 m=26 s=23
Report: h=11 m=21 s=39
